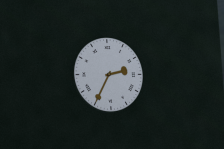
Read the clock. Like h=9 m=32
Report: h=2 m=35
